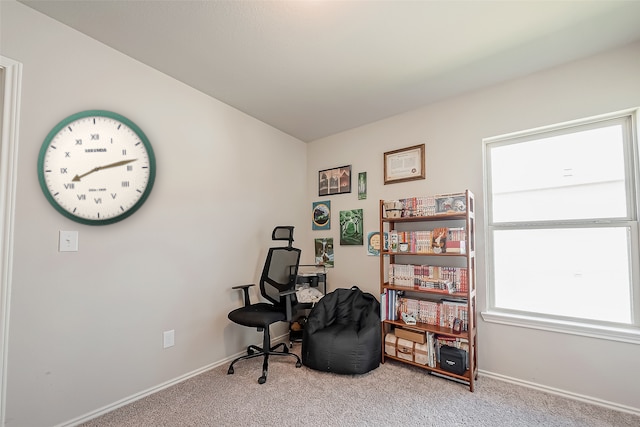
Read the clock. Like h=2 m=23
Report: h=8 m=13
